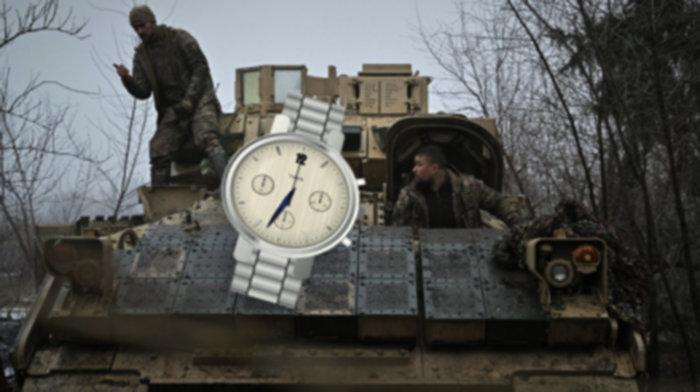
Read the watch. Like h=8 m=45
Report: h=6 m=33
